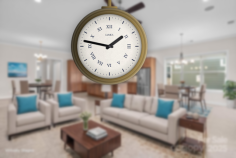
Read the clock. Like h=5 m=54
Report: h=1 m=47
